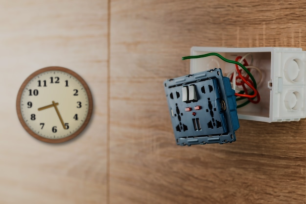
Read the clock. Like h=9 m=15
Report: h=8 m=26
